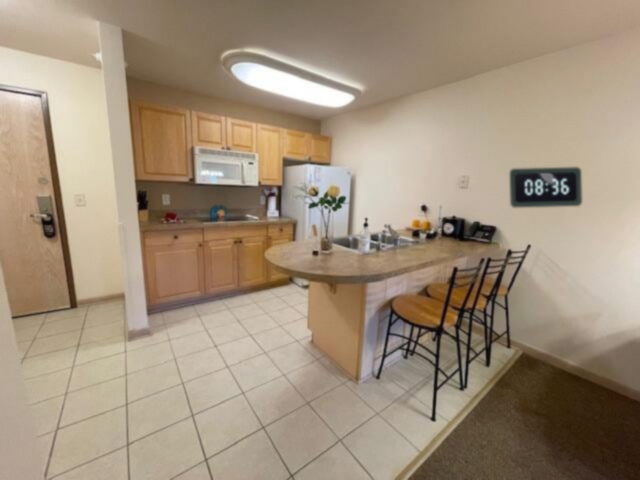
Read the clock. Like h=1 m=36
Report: h=8 m=36
